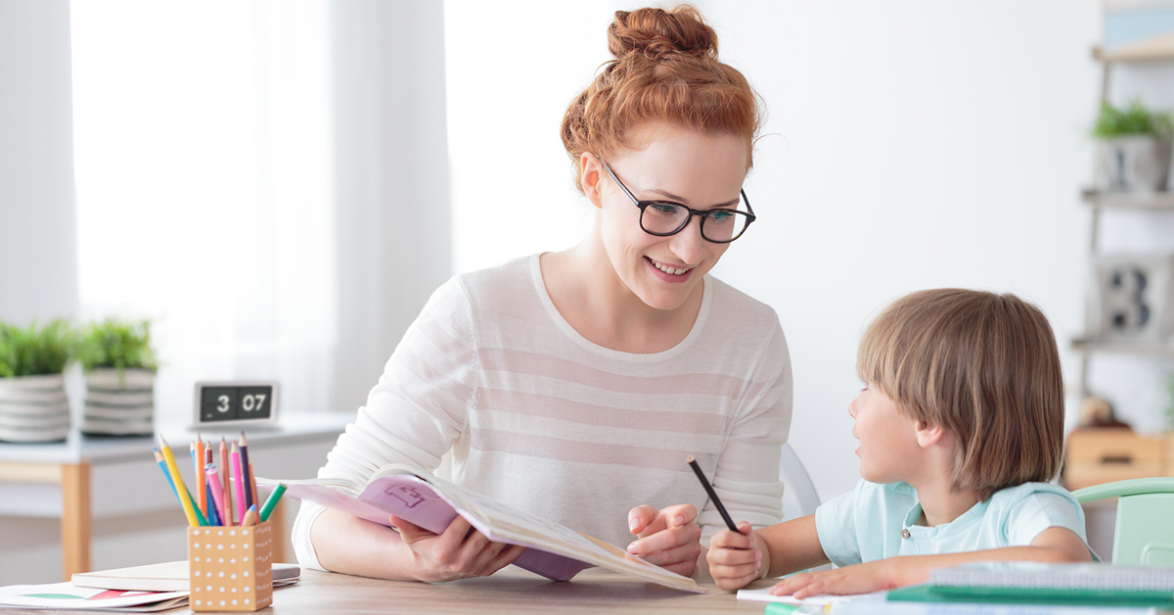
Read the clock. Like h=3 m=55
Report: h=3 m=7
